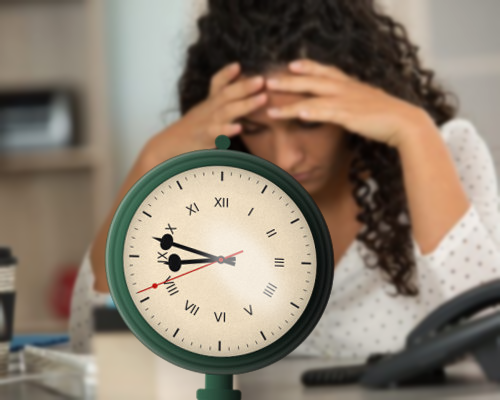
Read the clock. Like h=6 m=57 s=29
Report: h=8 m=47 s=41
